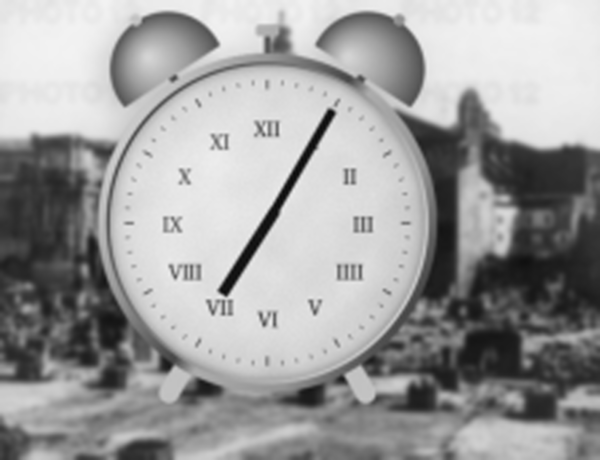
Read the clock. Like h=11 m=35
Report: h=7 m=5
